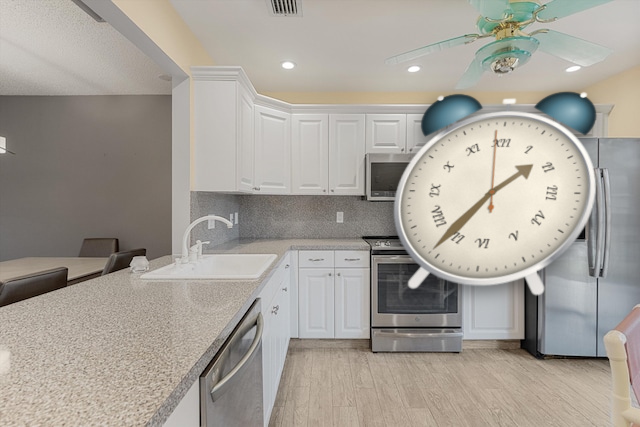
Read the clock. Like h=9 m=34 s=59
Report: h=1 m=35 s=59
